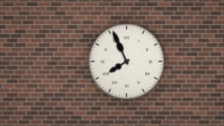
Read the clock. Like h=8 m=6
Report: h=7 m=56
